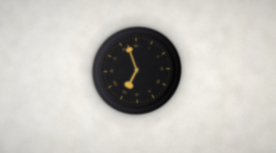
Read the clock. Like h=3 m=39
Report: h=6 m=57
